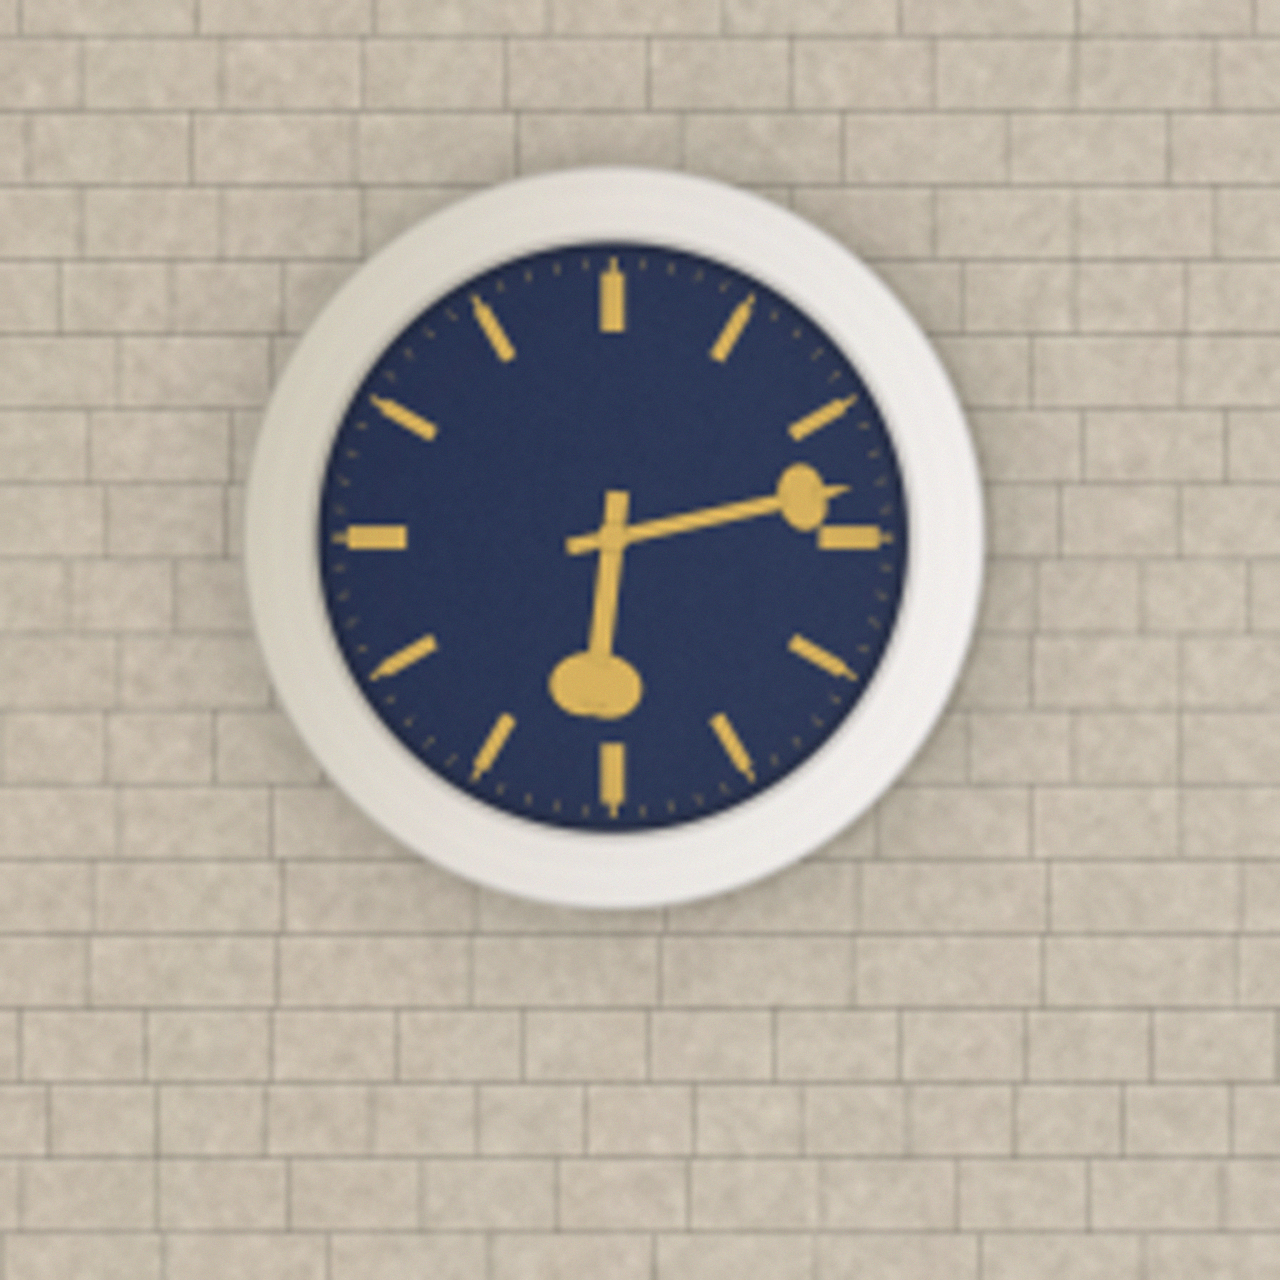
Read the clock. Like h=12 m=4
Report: h=6 m=13
